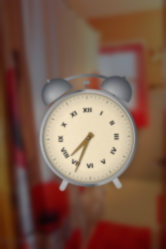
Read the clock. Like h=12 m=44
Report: h=7 m=34
